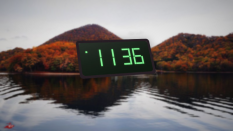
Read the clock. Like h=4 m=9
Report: h=11 m=36
